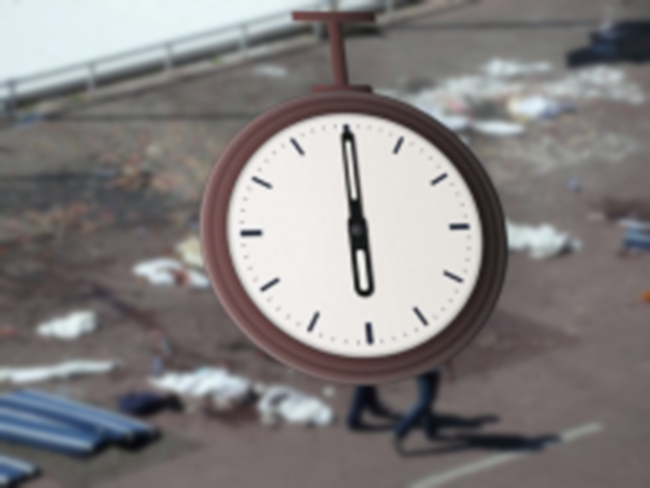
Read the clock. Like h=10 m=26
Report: h=6 m=0
